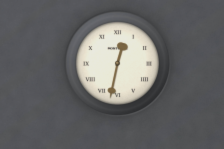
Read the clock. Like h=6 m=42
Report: h=12 m=32
